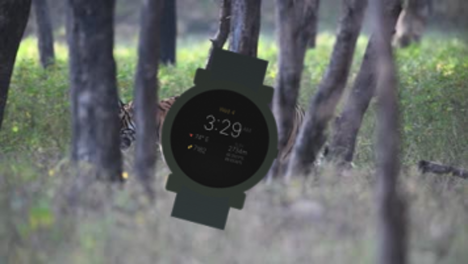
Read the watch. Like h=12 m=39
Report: h=3 m=29
